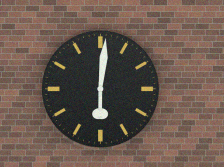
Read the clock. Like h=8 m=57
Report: h=6 m=1
